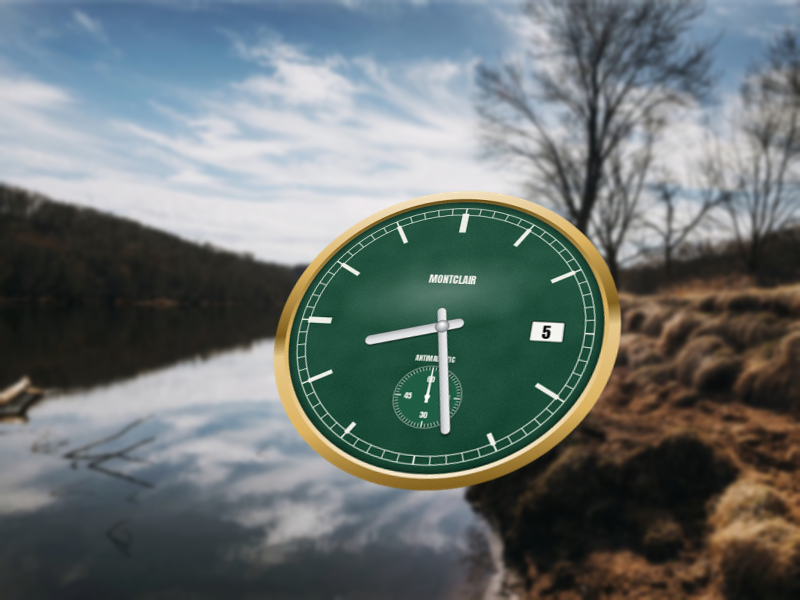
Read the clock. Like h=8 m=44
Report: h=8 m=28
